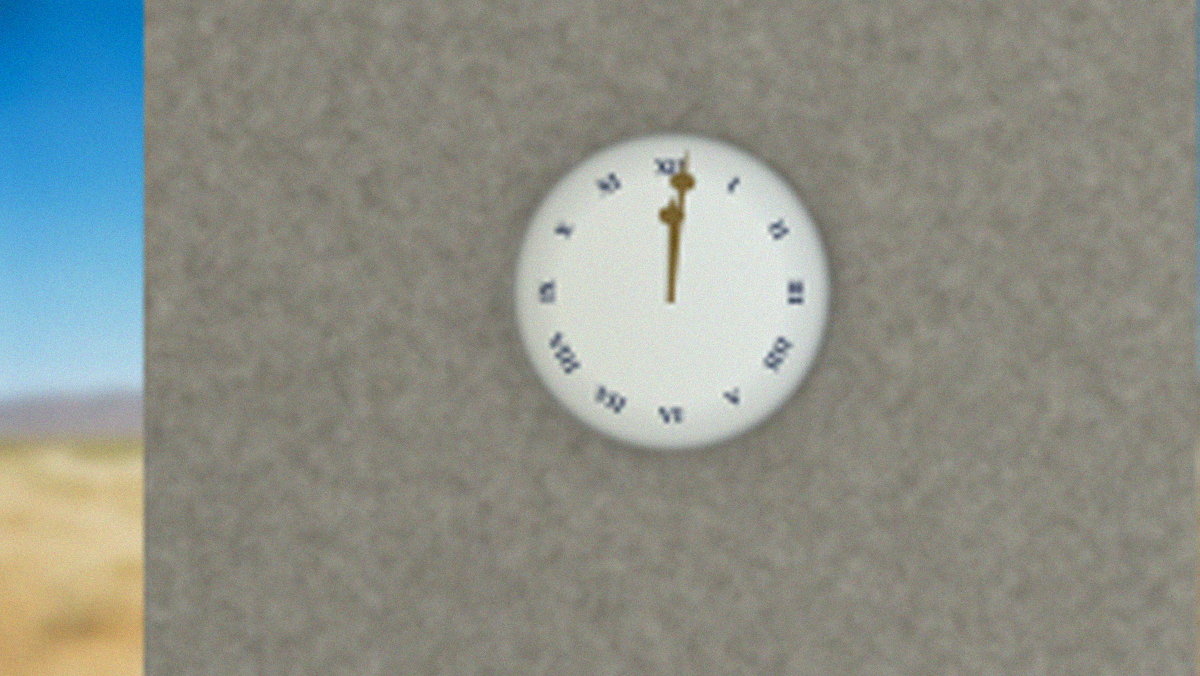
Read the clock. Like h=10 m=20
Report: h=12 m=1
